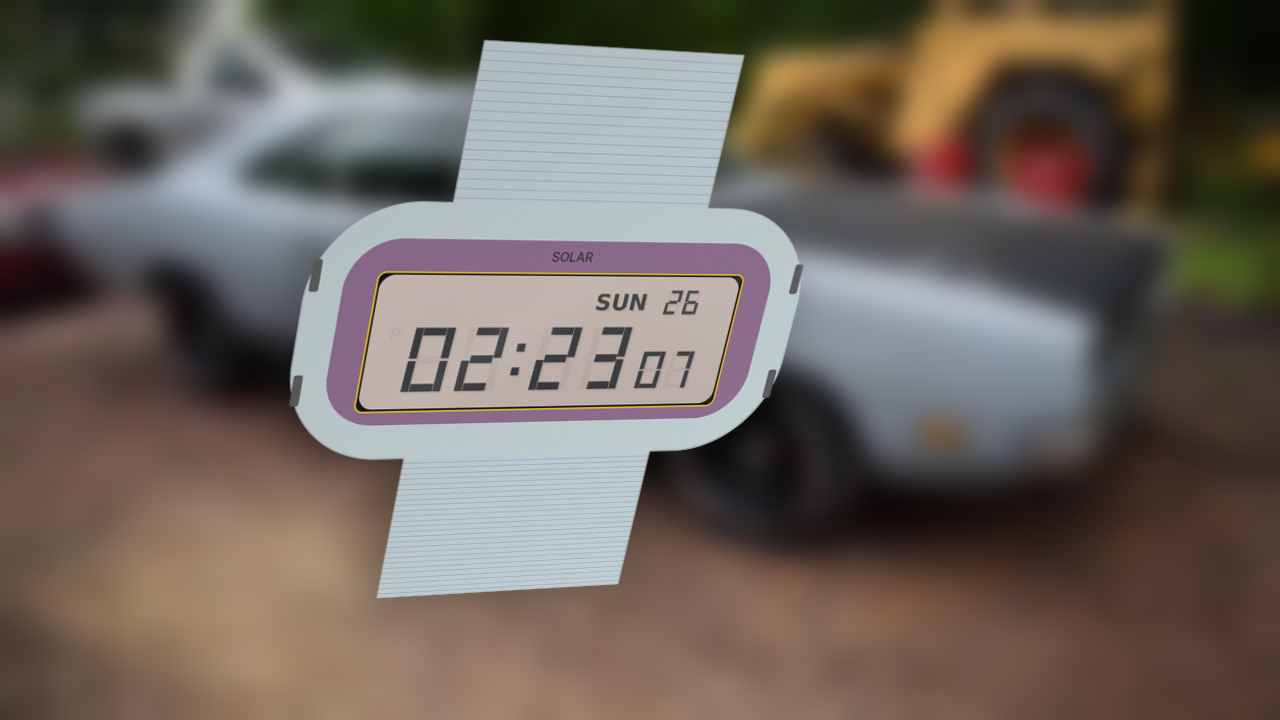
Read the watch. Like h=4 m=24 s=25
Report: h=2 m=23 s=7
